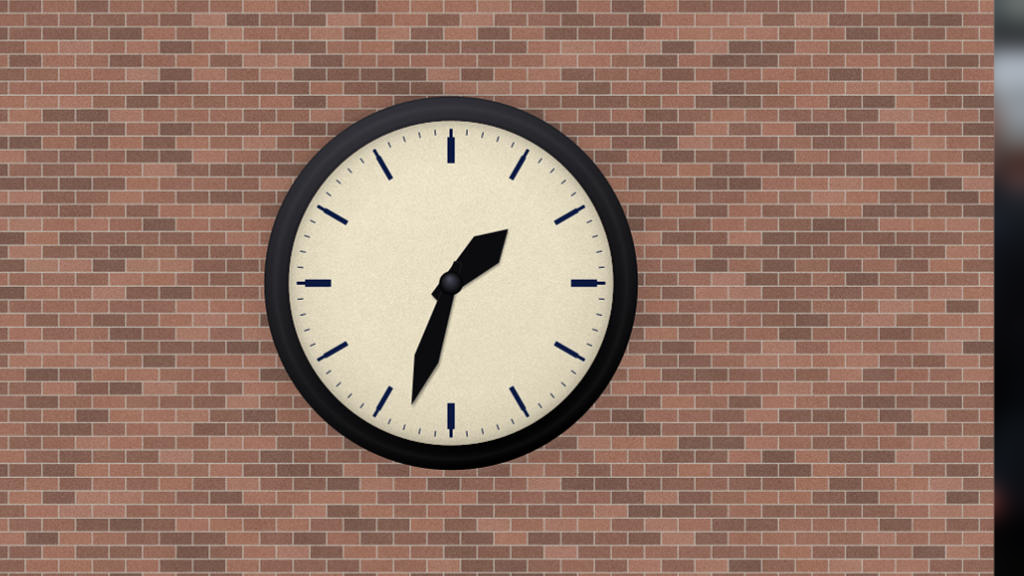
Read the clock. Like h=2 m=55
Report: h=1 m=33
